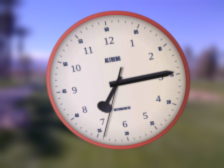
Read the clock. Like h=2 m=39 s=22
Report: h=7 m=14 s=34
